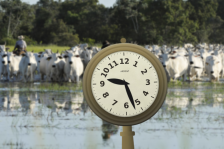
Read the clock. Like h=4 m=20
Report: h=9 m=27
